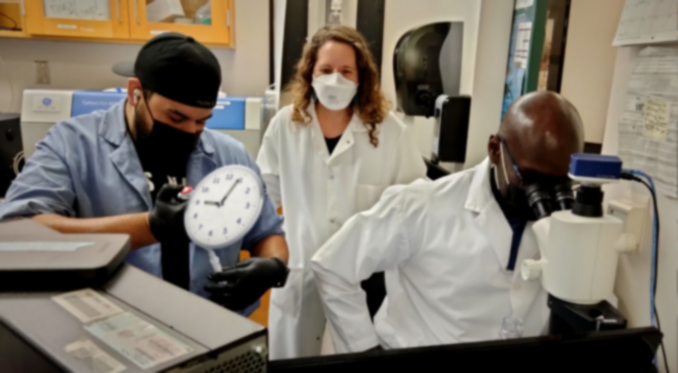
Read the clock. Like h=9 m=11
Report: h=9 m=4
